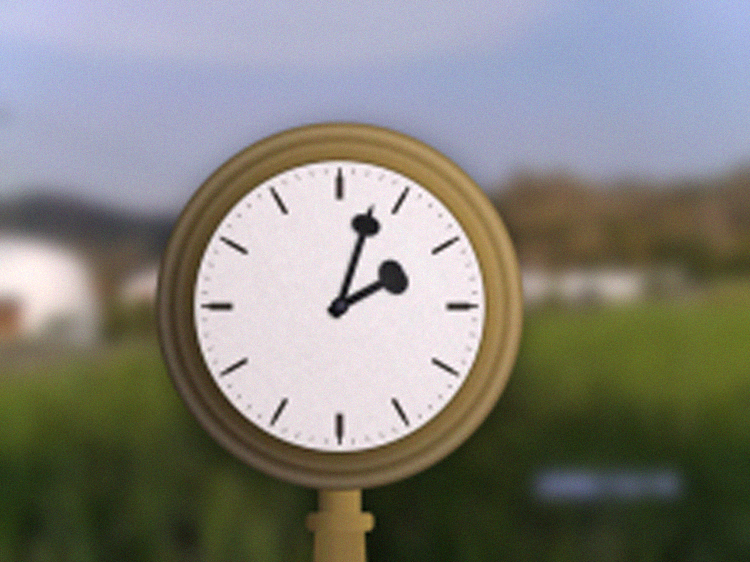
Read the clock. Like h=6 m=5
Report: h=2 m=3
